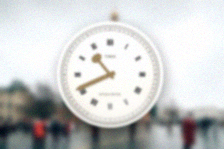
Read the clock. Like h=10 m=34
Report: h=10 m=41
